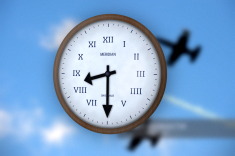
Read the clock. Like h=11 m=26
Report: h=8 m=30
